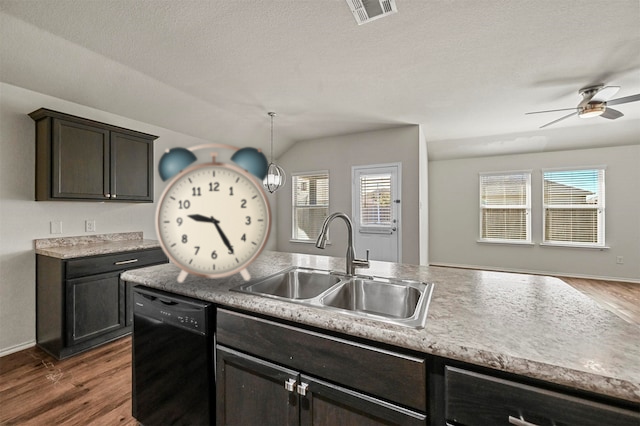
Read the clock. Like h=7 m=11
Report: h=9 m=25
